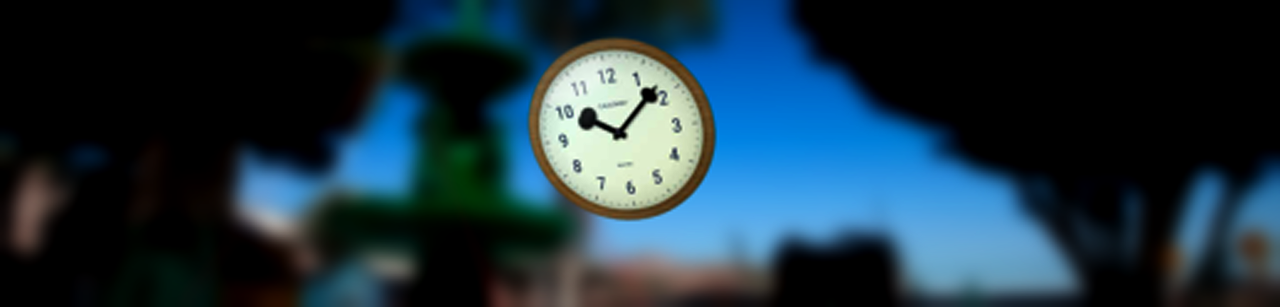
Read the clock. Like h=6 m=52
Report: h=10 m=8
